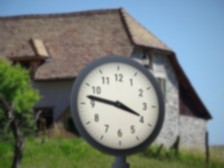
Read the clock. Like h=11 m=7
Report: h=3 m=47
